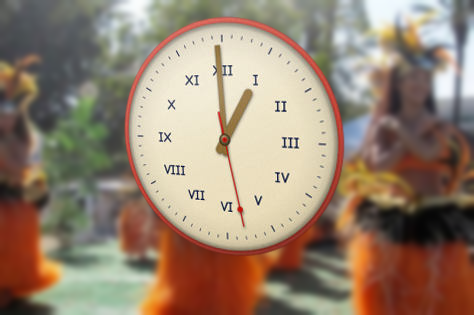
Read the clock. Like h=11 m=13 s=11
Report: h=12 m=59 s=28
